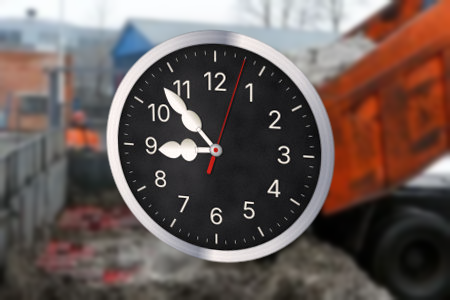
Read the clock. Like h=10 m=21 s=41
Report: h=8 m=53 s=3
